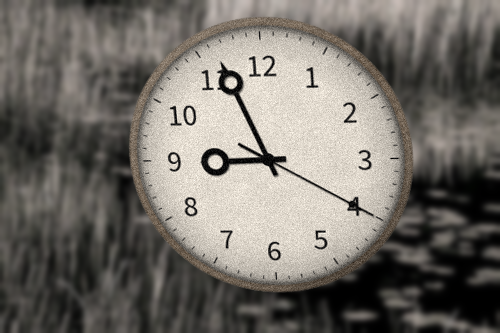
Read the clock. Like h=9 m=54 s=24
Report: h=8 m=56 s=20
